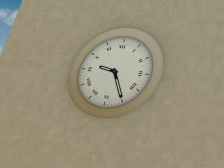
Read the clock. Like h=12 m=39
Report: h=9 m=25
